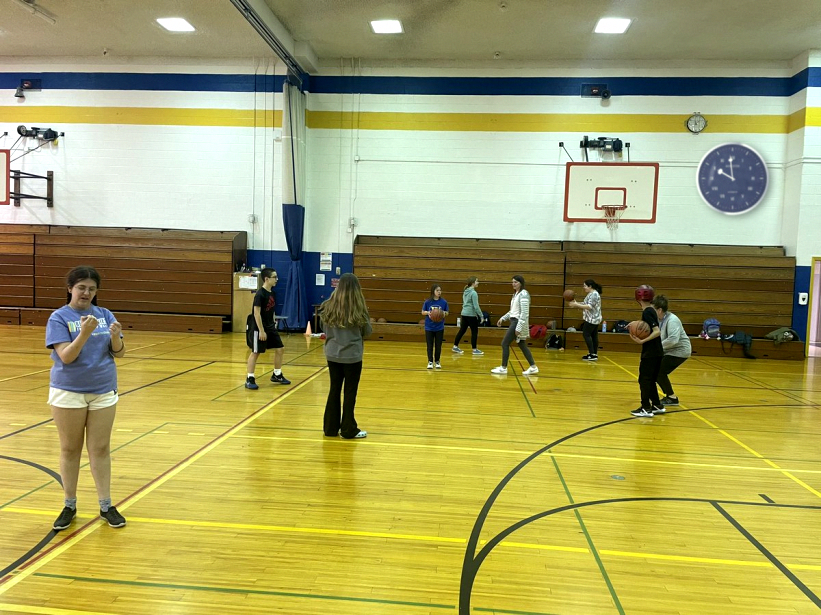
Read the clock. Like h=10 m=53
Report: h=9 m=59
